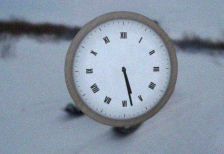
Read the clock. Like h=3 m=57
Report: h=5 m=28
